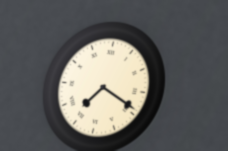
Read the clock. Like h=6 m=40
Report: h=7 m=19
